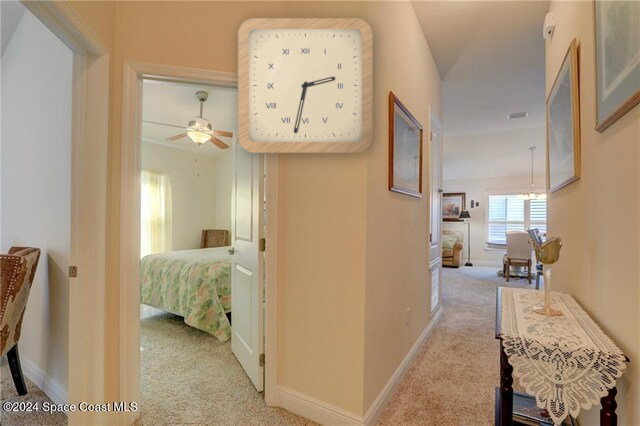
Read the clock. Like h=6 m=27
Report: h=2 m=32
